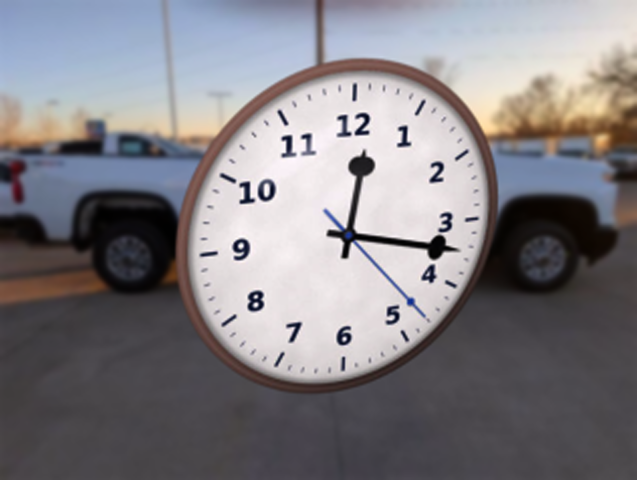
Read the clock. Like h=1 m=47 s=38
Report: h=12 m=17 s=23
